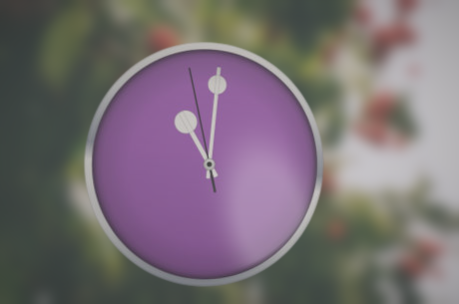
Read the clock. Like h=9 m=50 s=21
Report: h=11 m=0 s=58
